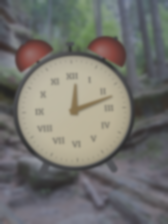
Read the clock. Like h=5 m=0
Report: h=12 m=12
